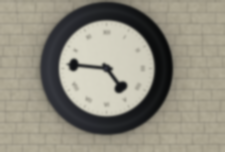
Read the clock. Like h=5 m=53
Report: h=4 m=46
